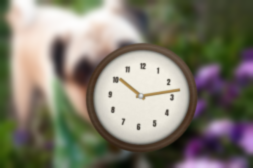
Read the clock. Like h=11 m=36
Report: h=10 m=13
